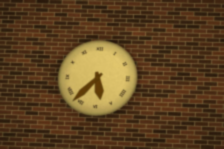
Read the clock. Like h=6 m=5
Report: h=5 m=37
